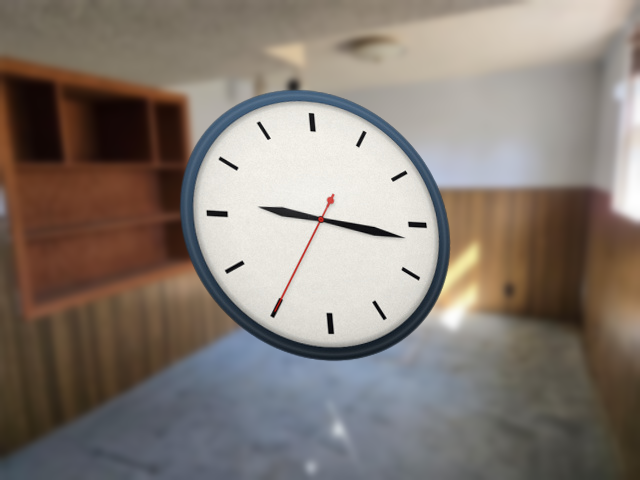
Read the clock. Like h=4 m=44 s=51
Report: h=9 m=16 s=35
